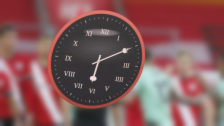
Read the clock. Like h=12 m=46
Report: h=6 m=10
